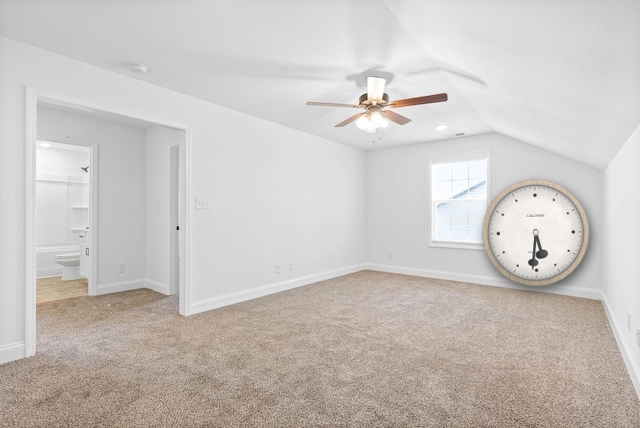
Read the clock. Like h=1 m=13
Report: h=5 m=31
